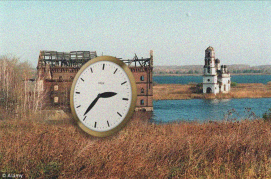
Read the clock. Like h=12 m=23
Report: h=2 m=36
